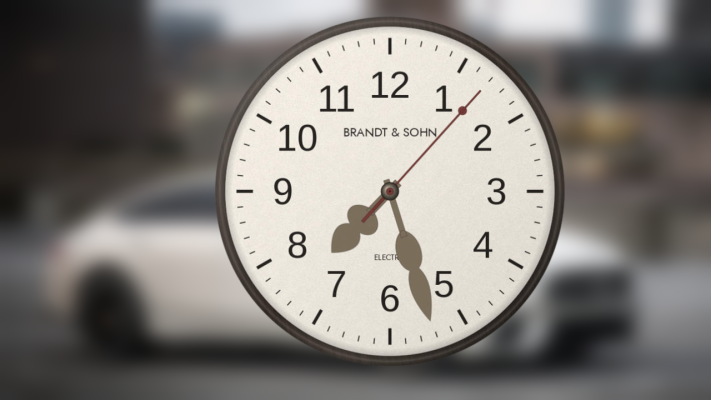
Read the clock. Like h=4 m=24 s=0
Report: h=7 m=27 s=7
